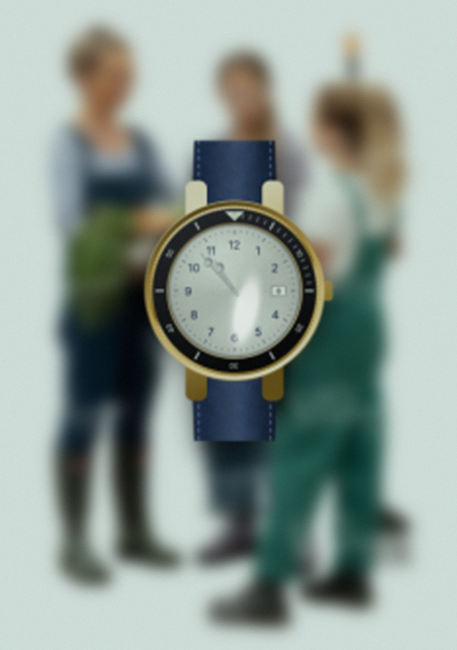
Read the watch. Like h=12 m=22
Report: h=10 m=53
